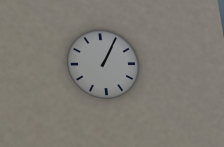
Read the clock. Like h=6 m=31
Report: h=1 m=5
